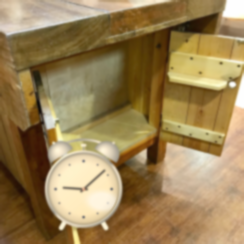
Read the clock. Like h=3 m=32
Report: h=9 m=8
